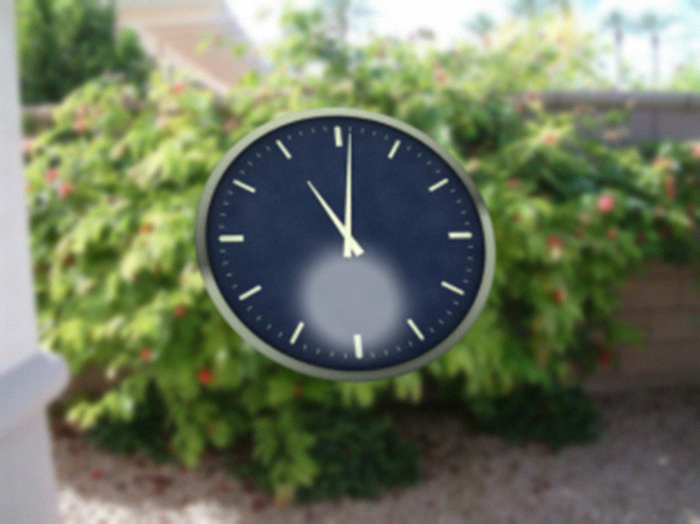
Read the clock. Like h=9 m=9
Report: h=11 m=1
